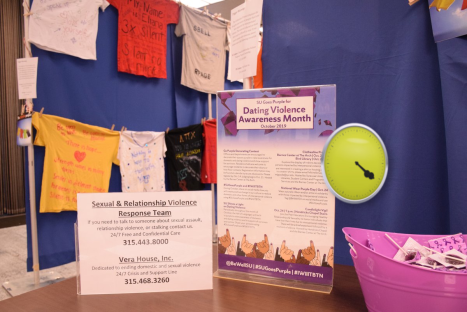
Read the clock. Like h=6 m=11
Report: h=4 m=21
